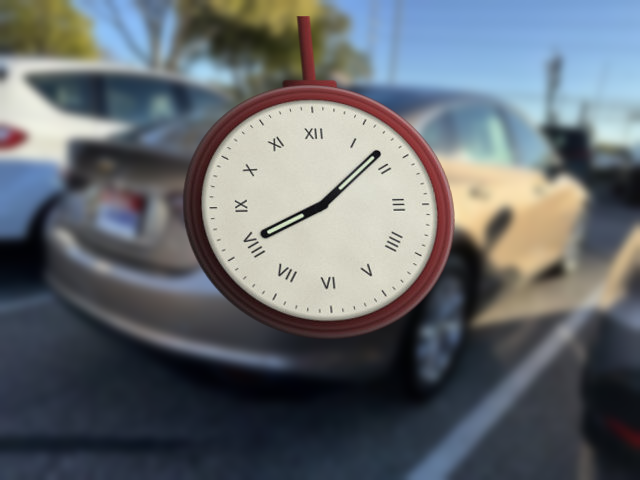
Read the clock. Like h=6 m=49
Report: h=8 m=8
